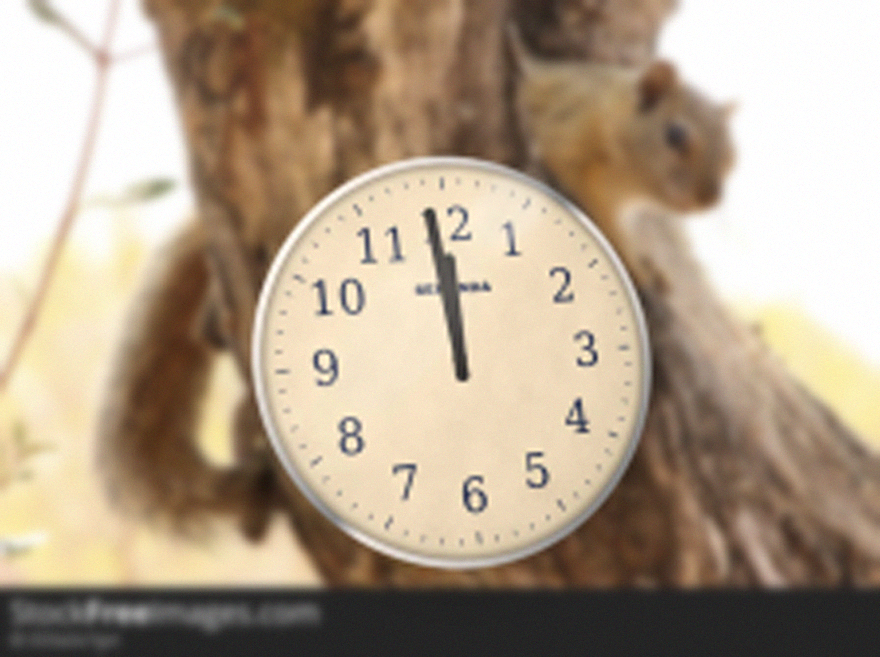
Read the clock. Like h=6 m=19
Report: h=11 m=59
